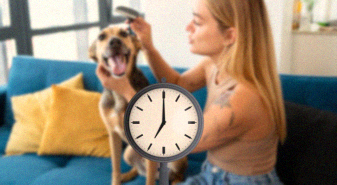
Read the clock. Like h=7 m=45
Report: h=7 m=0
